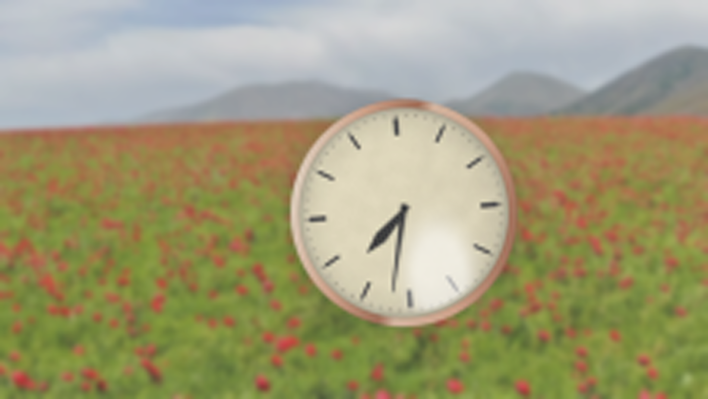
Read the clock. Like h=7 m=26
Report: h=7 m=32
